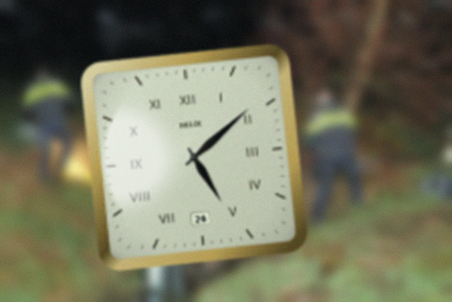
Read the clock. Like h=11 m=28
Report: h=5 m=9
